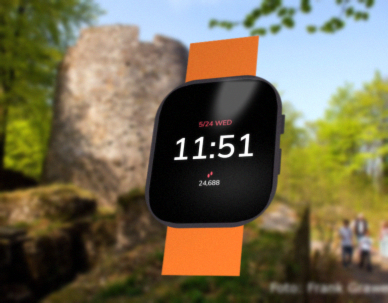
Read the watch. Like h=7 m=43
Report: h=11 m=51
